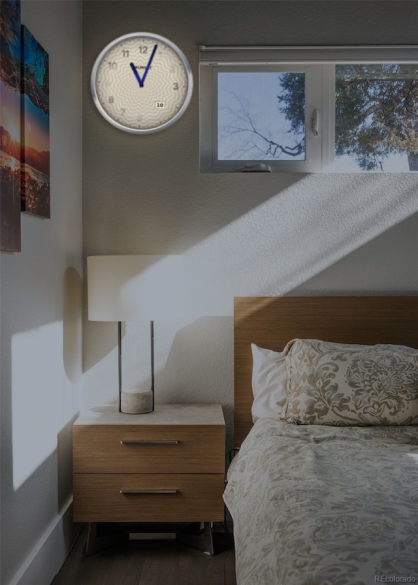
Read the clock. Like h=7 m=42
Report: h=11 m=3
